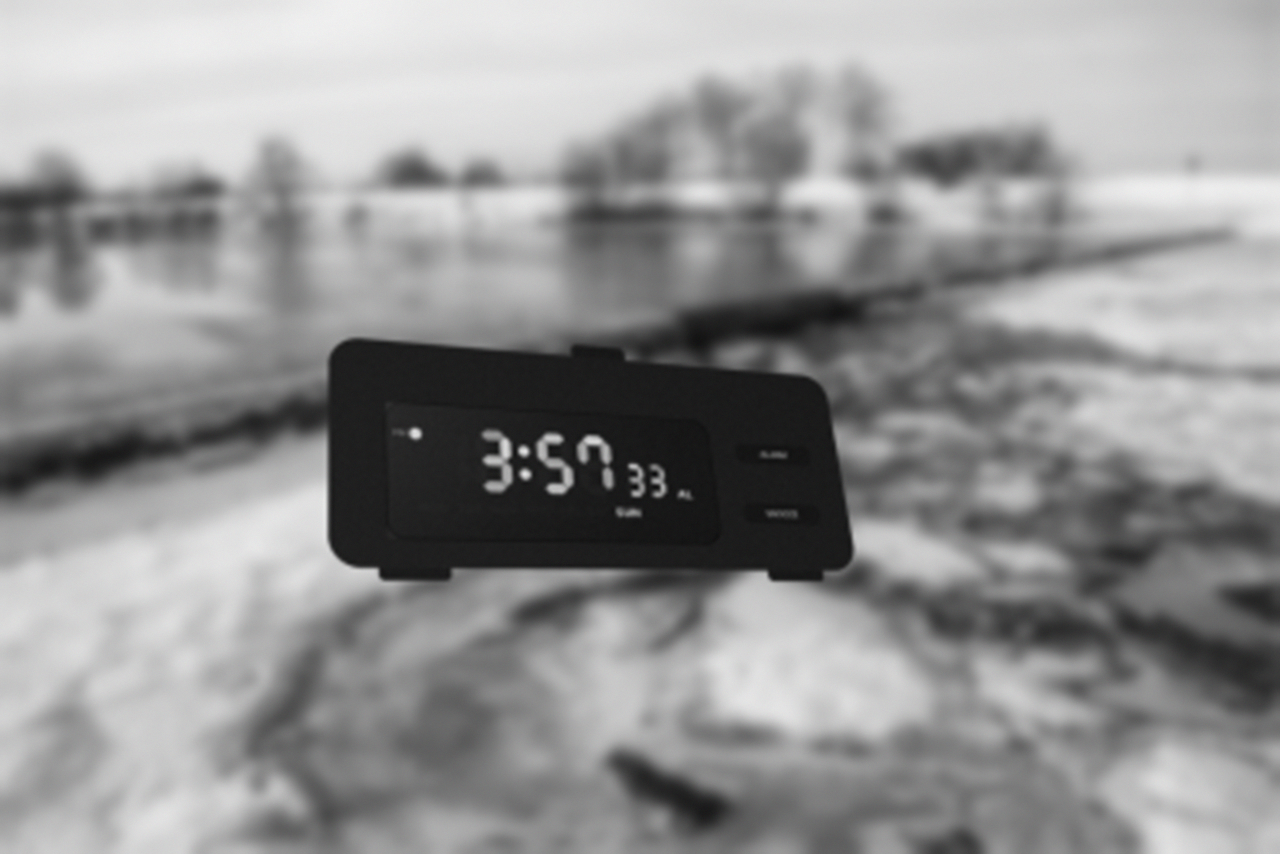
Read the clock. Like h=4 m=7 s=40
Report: h=3 m=57 s=33
